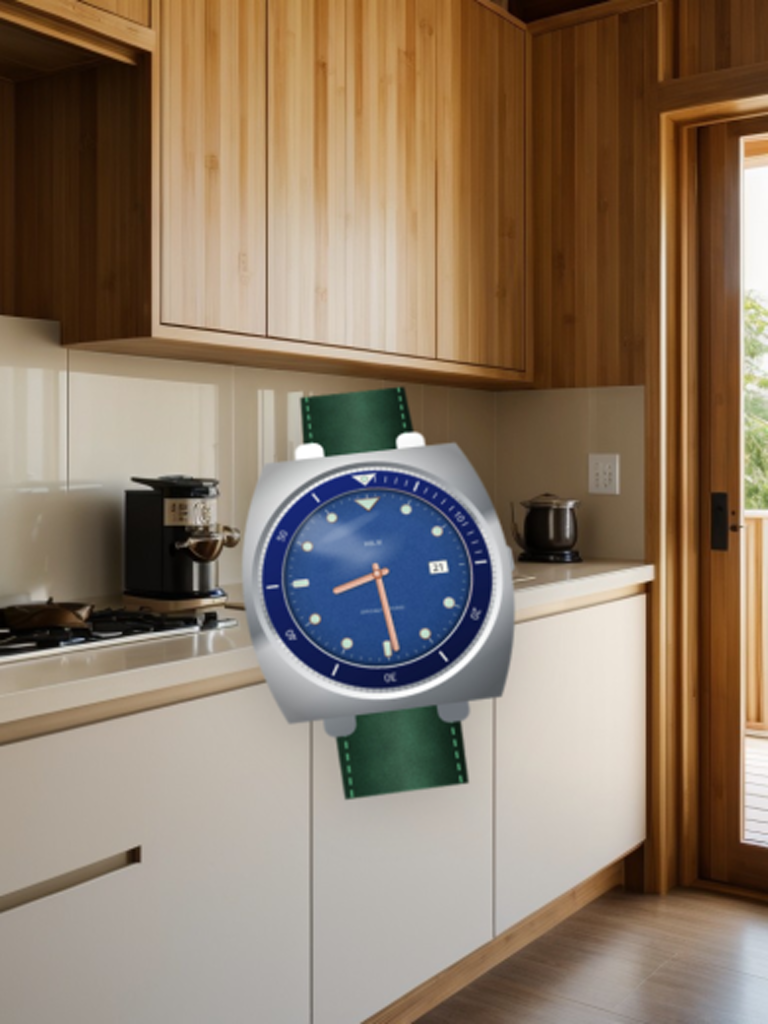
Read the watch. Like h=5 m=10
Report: h=8 m=29
